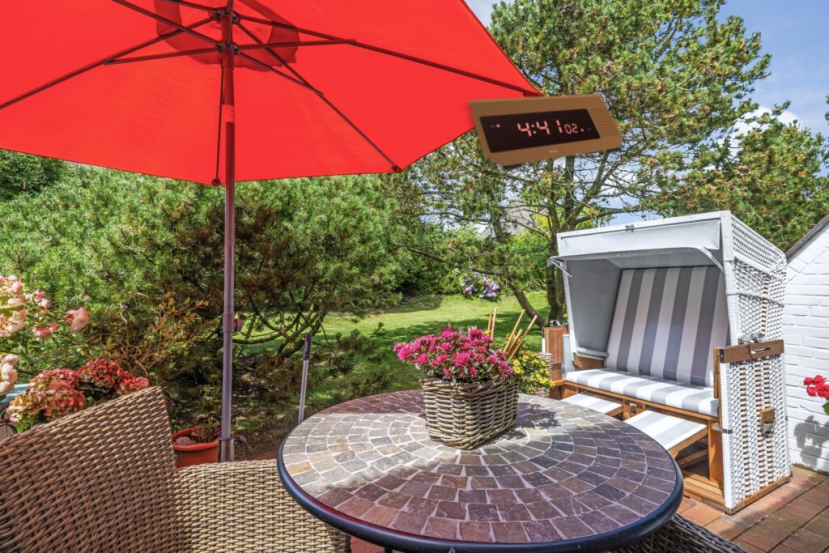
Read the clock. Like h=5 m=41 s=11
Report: h=4 m=41 s=2
